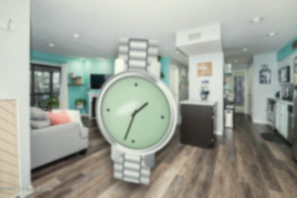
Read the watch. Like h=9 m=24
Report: h=1 m=33
